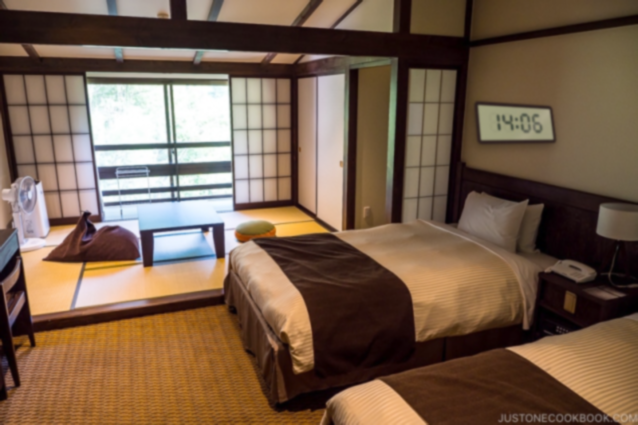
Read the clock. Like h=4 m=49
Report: h=14 m=6
